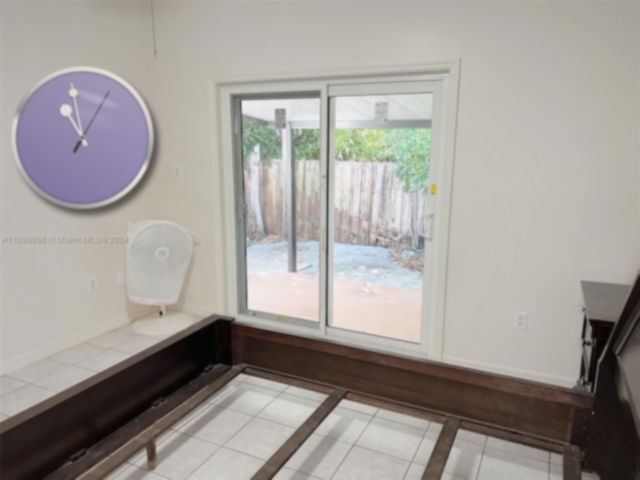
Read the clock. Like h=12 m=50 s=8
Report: h=10 m=58 s=5
